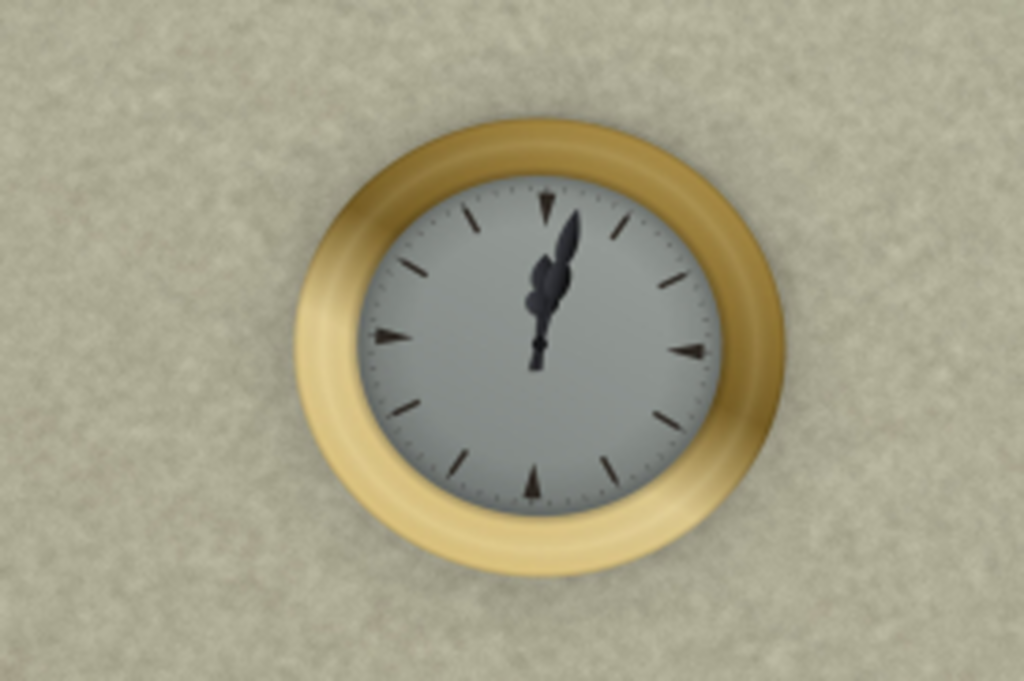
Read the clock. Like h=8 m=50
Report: h=12 m=2
